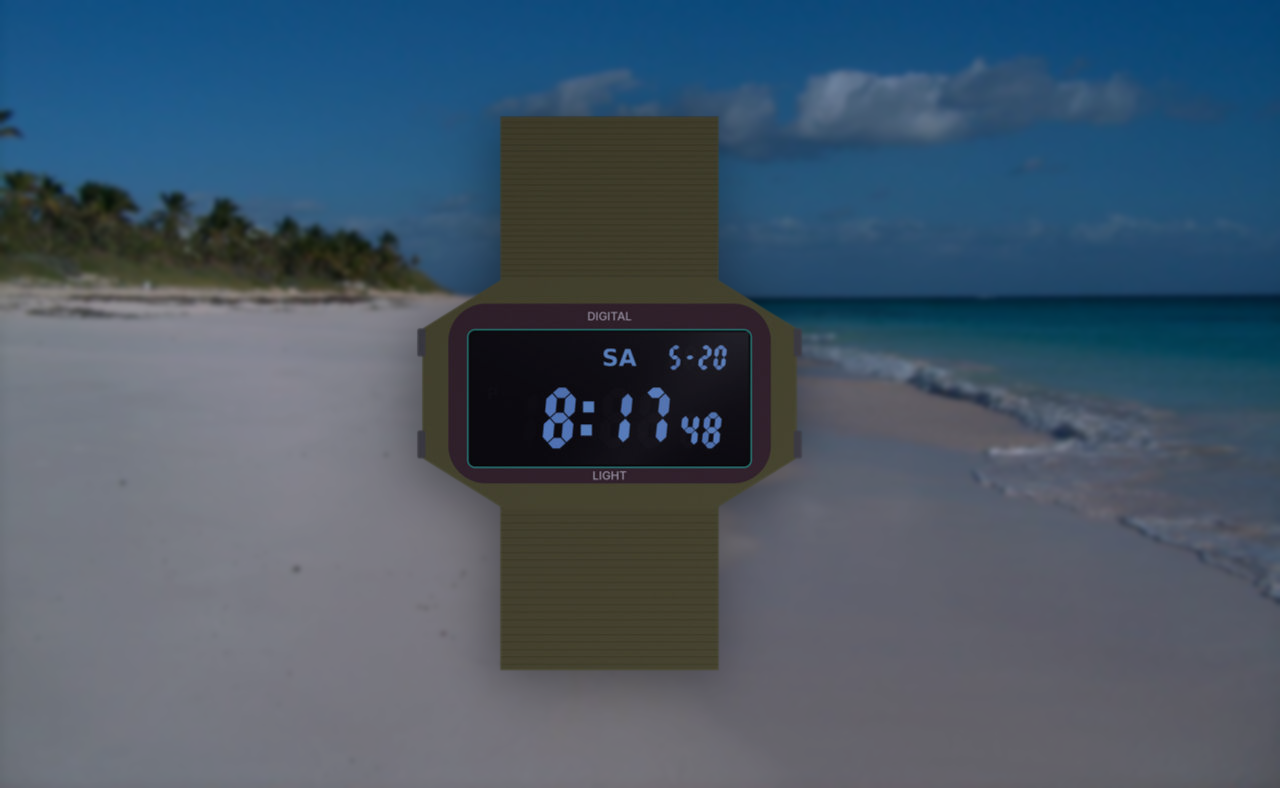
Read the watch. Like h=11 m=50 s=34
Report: h=8 m=17 s=48
